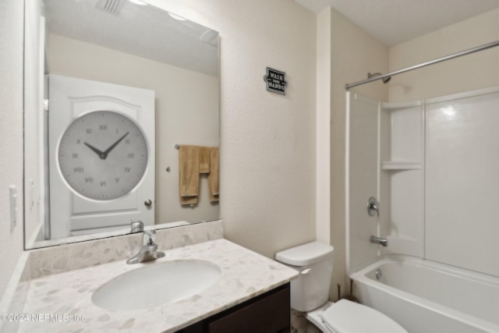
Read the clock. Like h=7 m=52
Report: h=10 m=8
